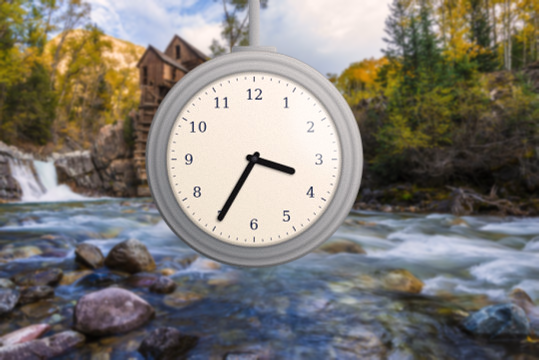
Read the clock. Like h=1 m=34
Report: h=3 m=35
